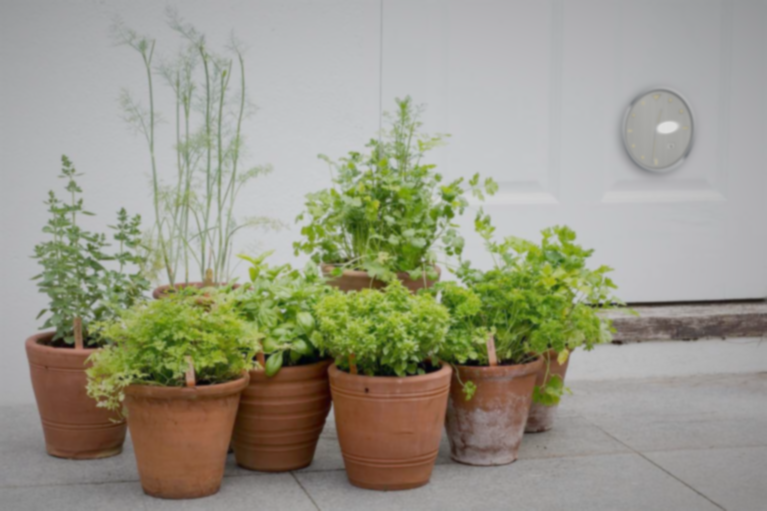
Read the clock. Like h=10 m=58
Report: h=12 m=31
